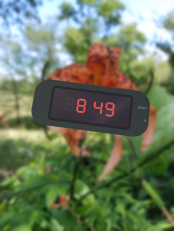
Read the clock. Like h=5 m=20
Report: h=8 m=49
